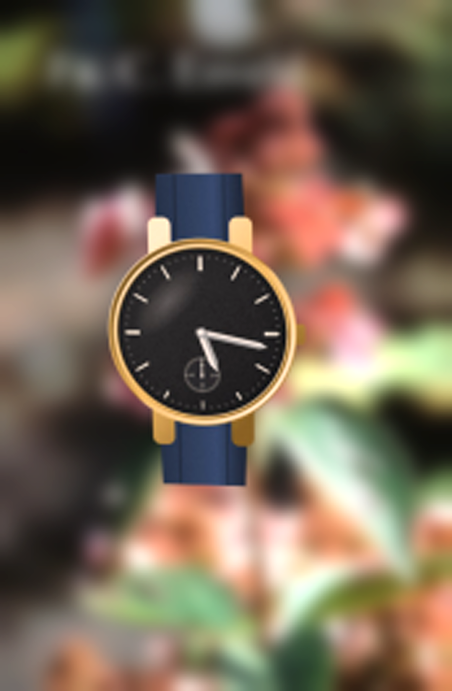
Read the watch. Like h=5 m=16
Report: h=5 m=17
